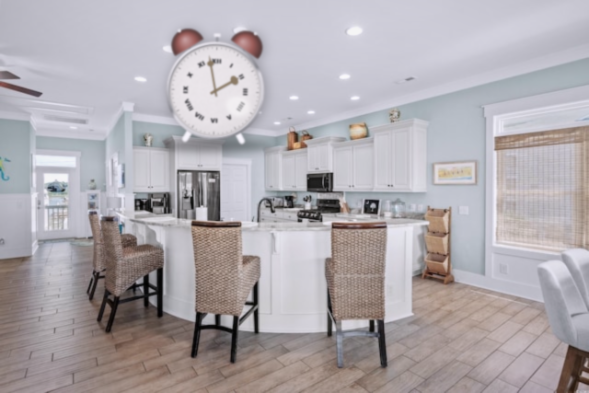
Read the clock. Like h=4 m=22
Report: h=1 m=58
